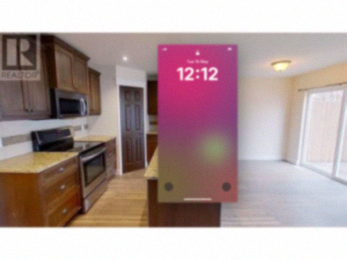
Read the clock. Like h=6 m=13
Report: h=12 m=12
